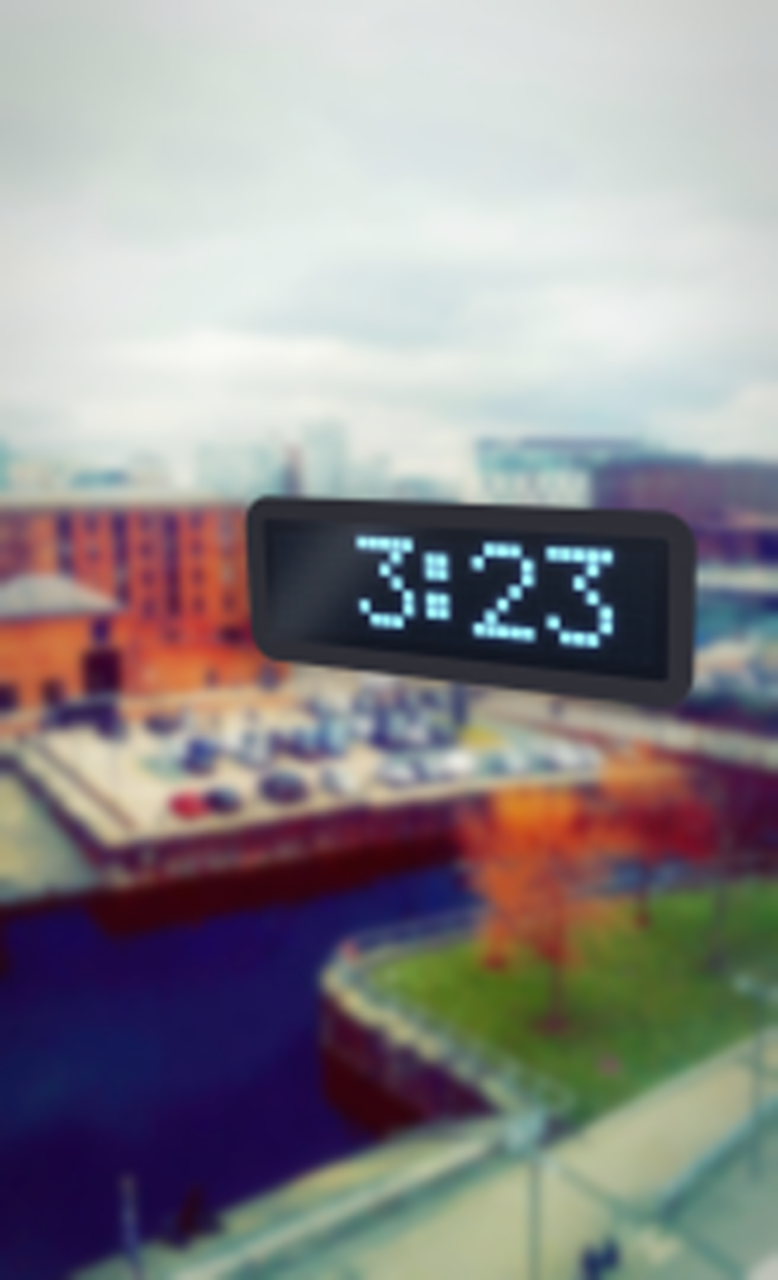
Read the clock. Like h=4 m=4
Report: h=3 m=23
